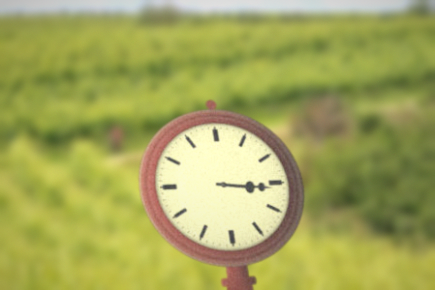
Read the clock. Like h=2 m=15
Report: h=3 m=16
